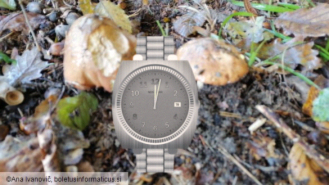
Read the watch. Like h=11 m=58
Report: h=12 m=2
